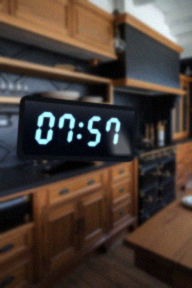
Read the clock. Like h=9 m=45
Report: h=7 m=57
